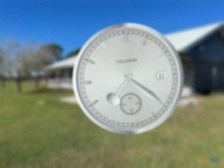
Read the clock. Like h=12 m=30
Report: h=7 m=22
